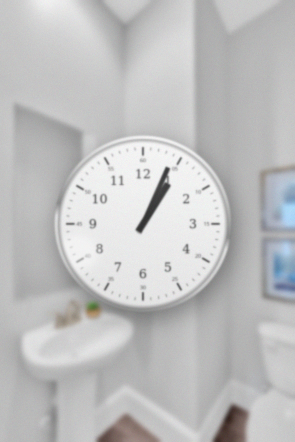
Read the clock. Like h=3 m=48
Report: h=1 m=4
